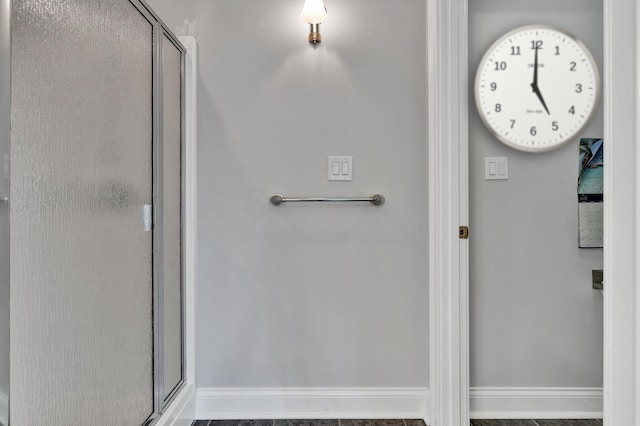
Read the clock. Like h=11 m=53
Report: h=5 m=0
